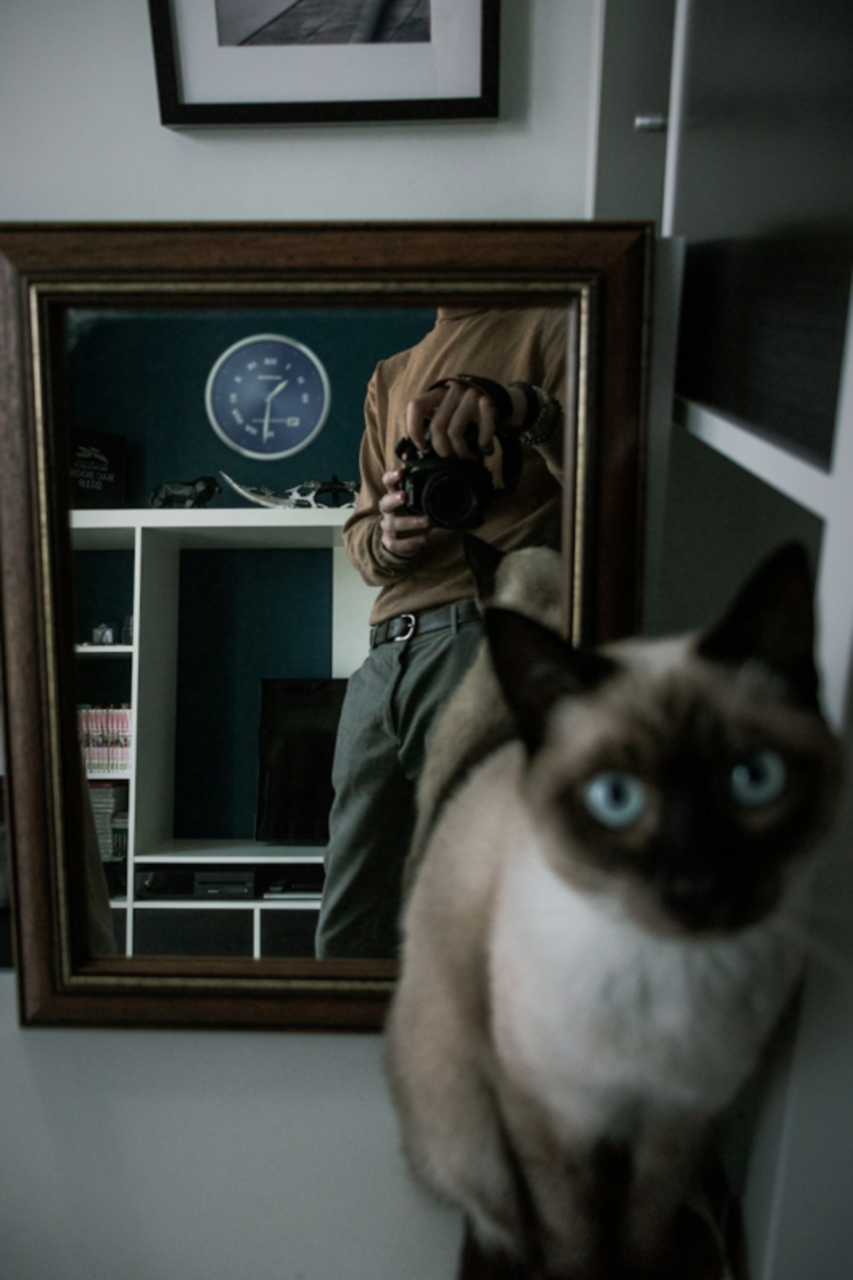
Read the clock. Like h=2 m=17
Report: h=1 m=31
